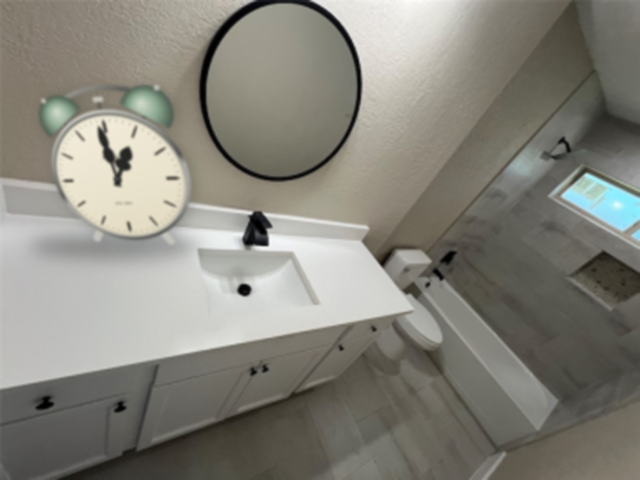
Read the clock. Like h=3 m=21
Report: h=12 m=59
